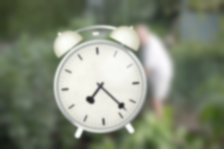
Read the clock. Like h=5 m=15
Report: h=7 m=23
